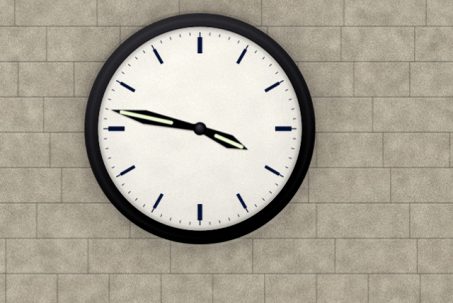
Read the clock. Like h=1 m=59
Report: h=3 m=47
